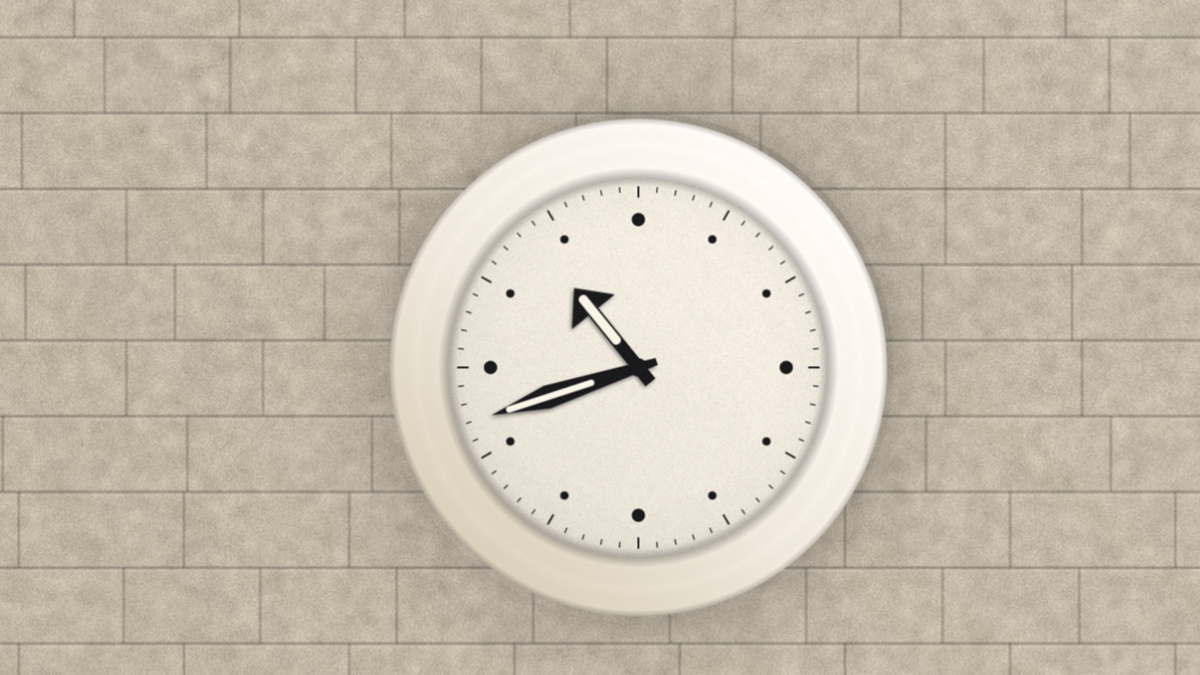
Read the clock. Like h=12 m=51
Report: h=10 m=42
